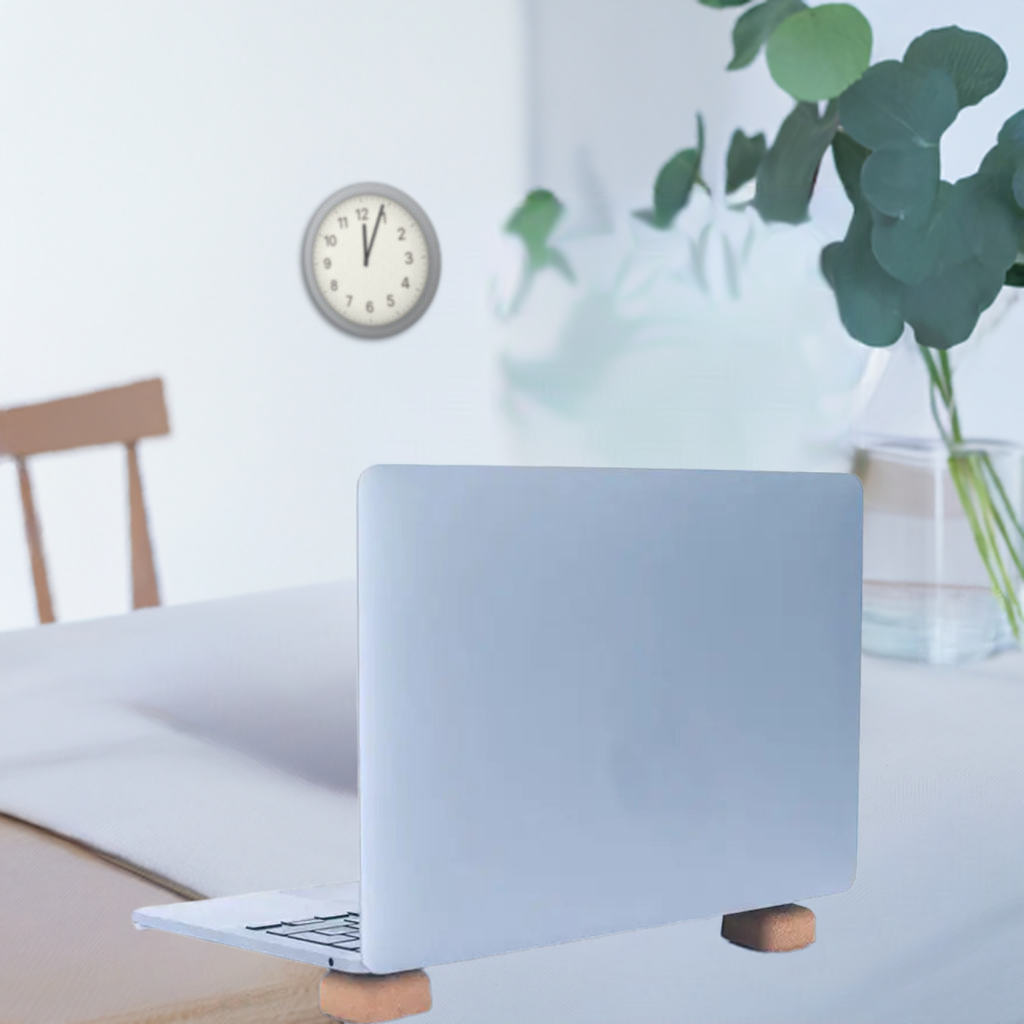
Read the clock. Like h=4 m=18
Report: h=12 m=4
